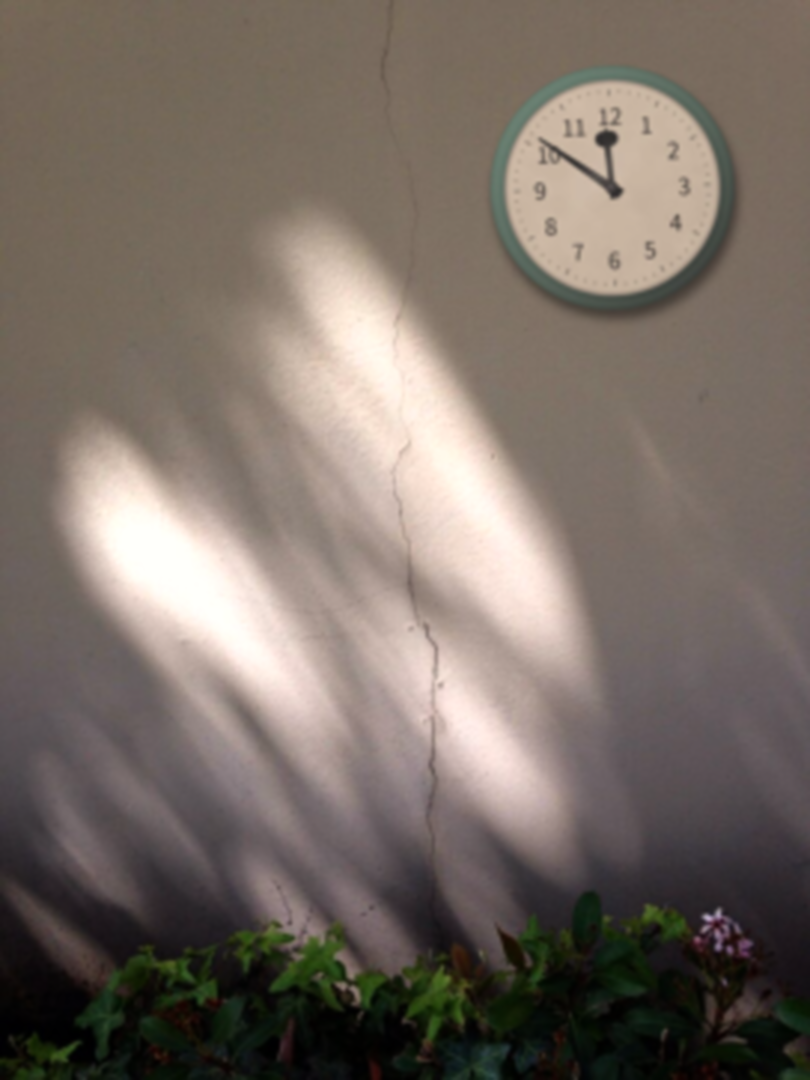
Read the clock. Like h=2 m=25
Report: h=11 m=51
